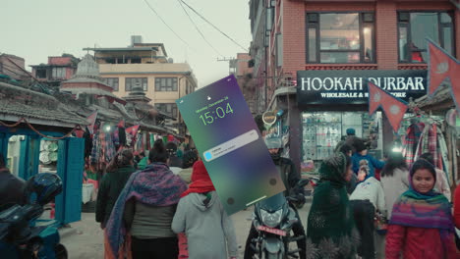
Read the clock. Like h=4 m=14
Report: h=15 m=4
